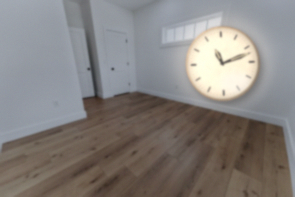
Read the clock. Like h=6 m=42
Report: h=11 m=12
